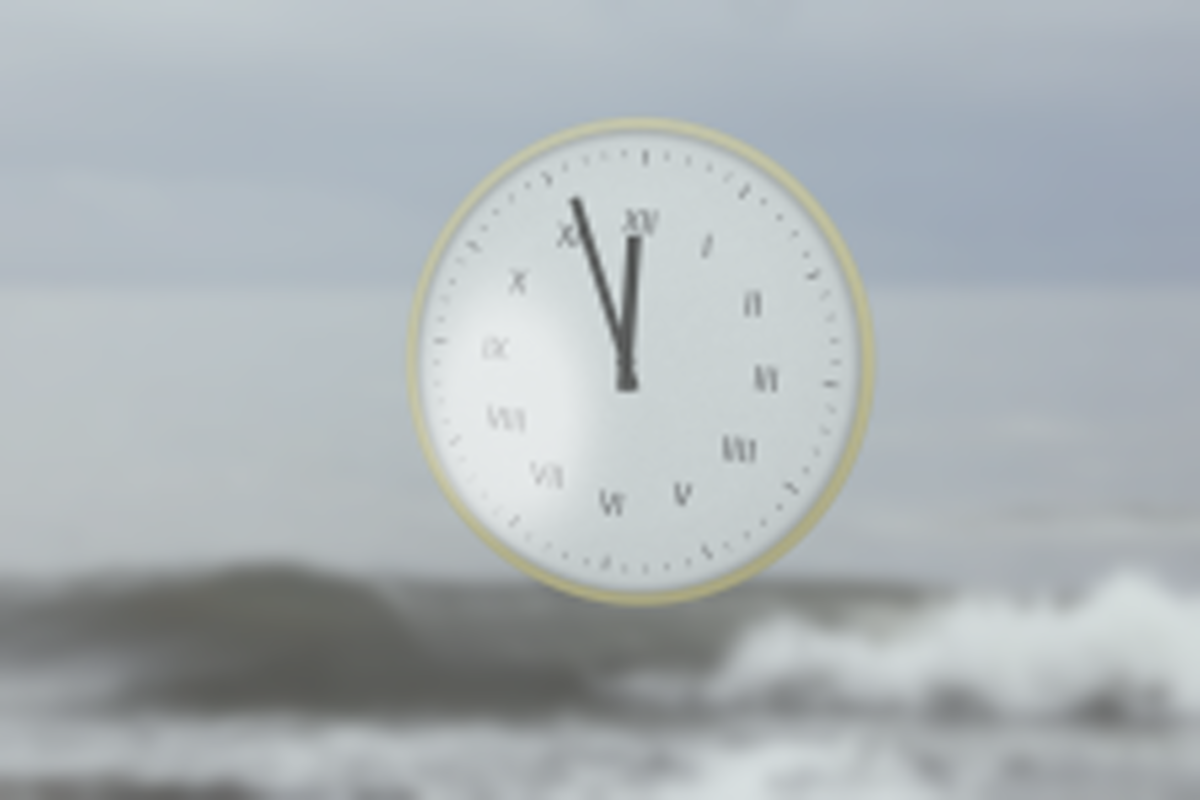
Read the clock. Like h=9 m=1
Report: h=11 m=56
